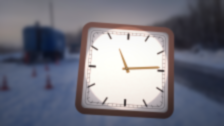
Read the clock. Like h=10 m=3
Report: h=11 m=14
